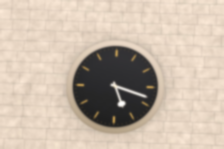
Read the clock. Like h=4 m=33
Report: h=5 m=18
